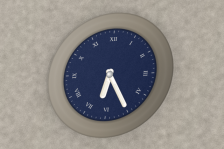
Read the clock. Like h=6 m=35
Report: h=6 m=25
